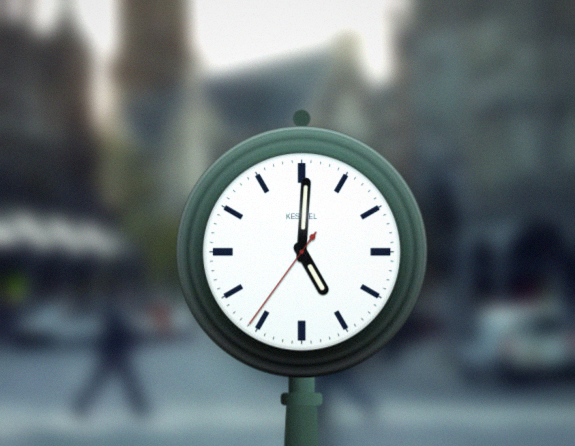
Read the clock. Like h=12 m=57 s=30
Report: h=5 m=0 s=36
